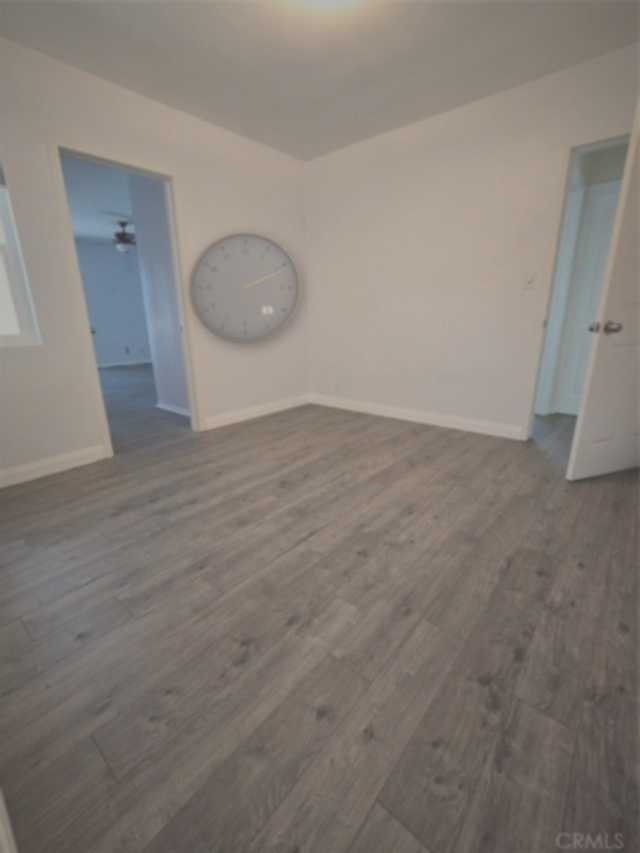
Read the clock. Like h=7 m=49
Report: h=2 m=11
